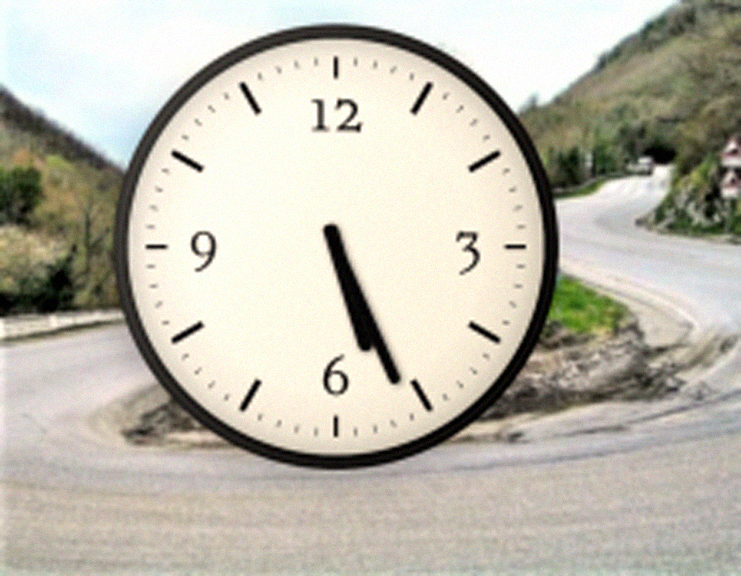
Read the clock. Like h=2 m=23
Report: h=5 m=26
